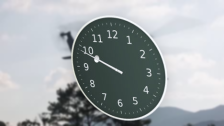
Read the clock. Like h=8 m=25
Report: h=9 m=49
